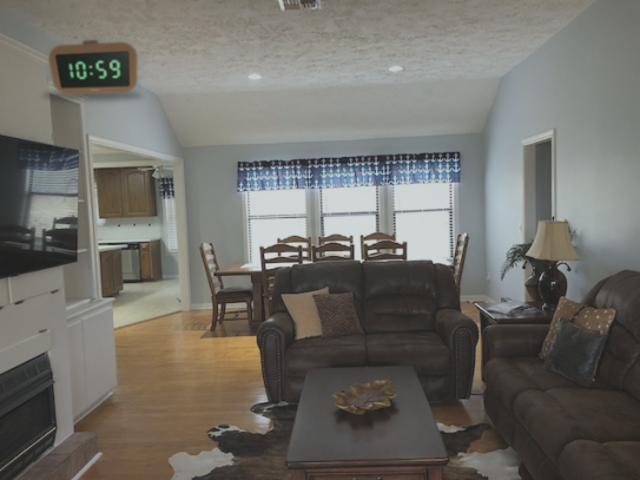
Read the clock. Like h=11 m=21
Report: h=10 m=59
